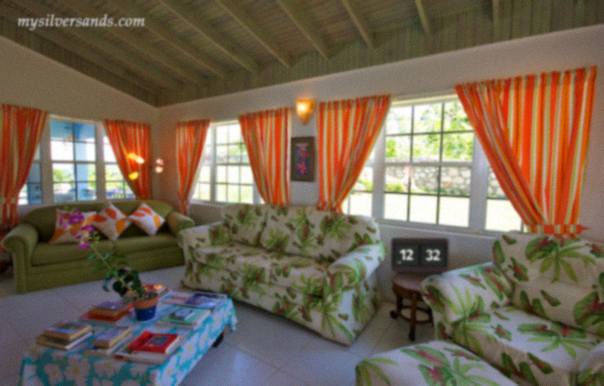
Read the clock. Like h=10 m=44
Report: h=12 m=32
